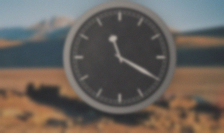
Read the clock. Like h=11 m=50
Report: h=11 m=20
